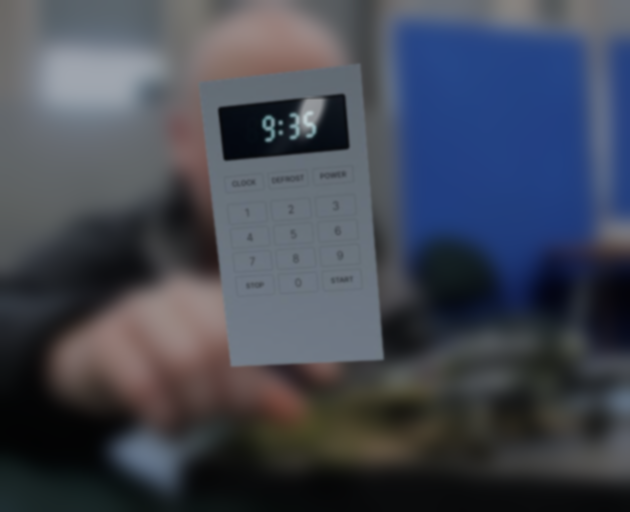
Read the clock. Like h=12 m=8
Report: h=9 m=35
